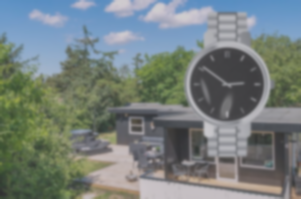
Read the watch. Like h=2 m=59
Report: h=2 m=51
